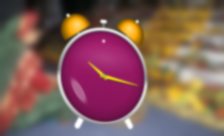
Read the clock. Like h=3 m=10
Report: h=10 m=17
